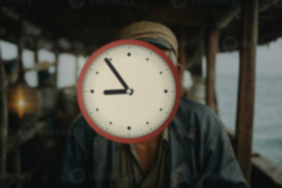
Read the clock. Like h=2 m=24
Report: h=8 m=54
